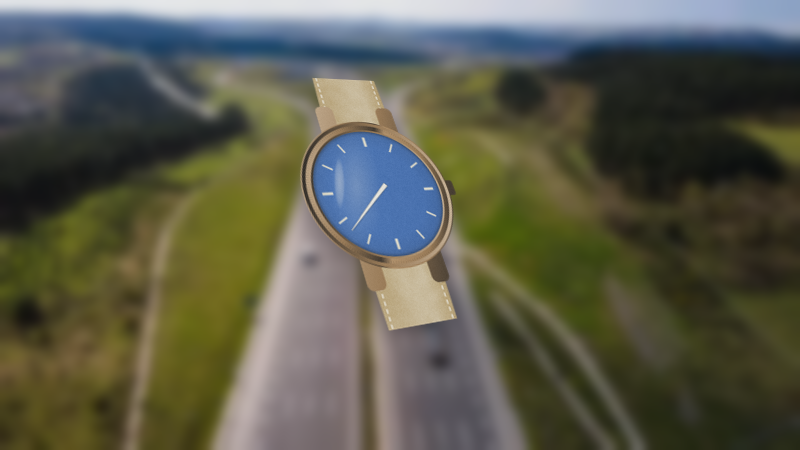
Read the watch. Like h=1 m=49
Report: h=7 m=38
